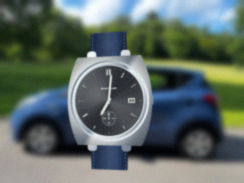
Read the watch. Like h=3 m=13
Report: h=7 m=1
